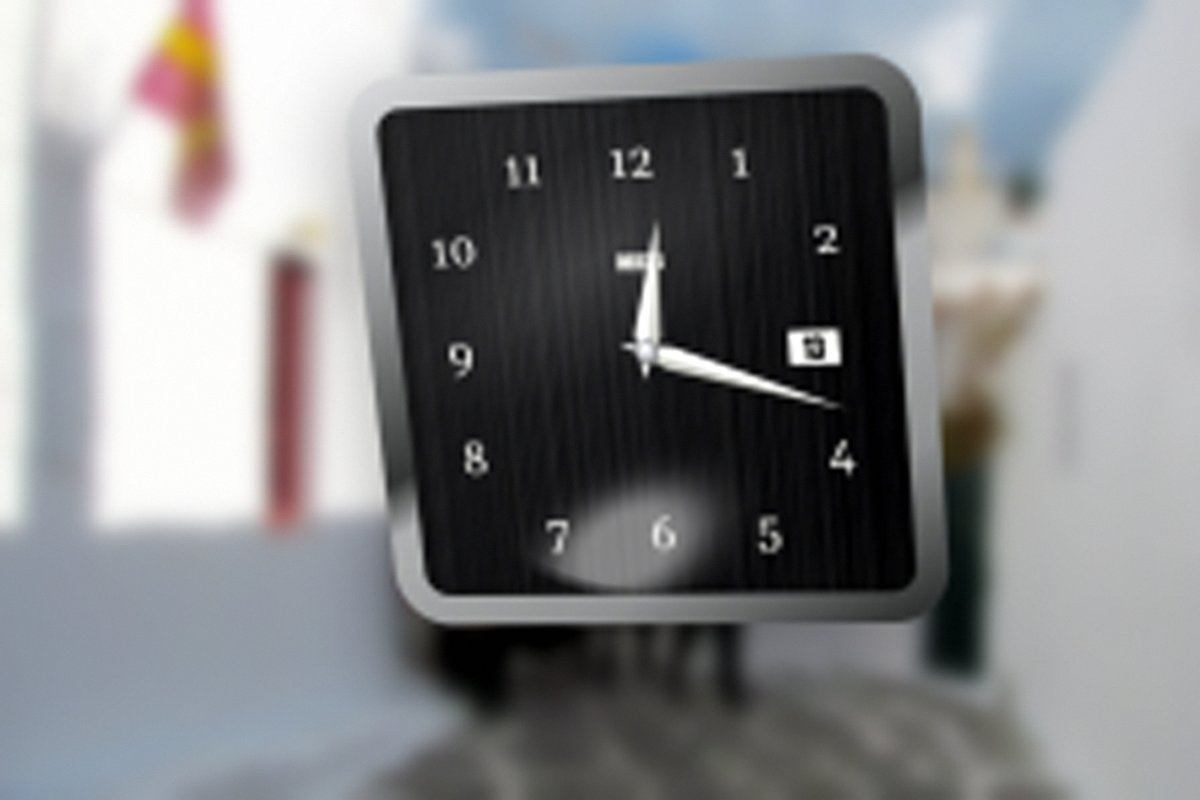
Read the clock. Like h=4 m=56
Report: h=12 m=18
